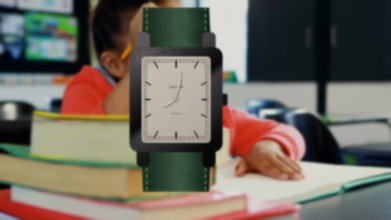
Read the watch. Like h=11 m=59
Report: h=8 m=2
